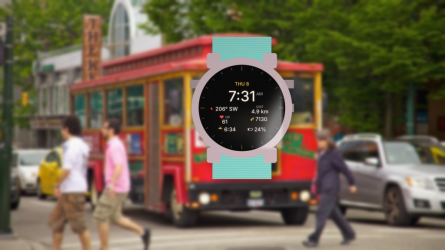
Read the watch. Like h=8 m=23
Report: h=7 m=31
